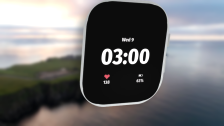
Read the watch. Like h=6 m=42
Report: h=3 m=0
